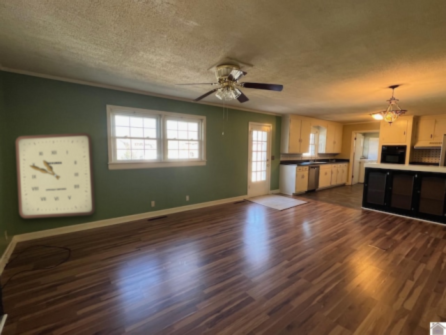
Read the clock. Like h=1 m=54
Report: h=10 m=49
